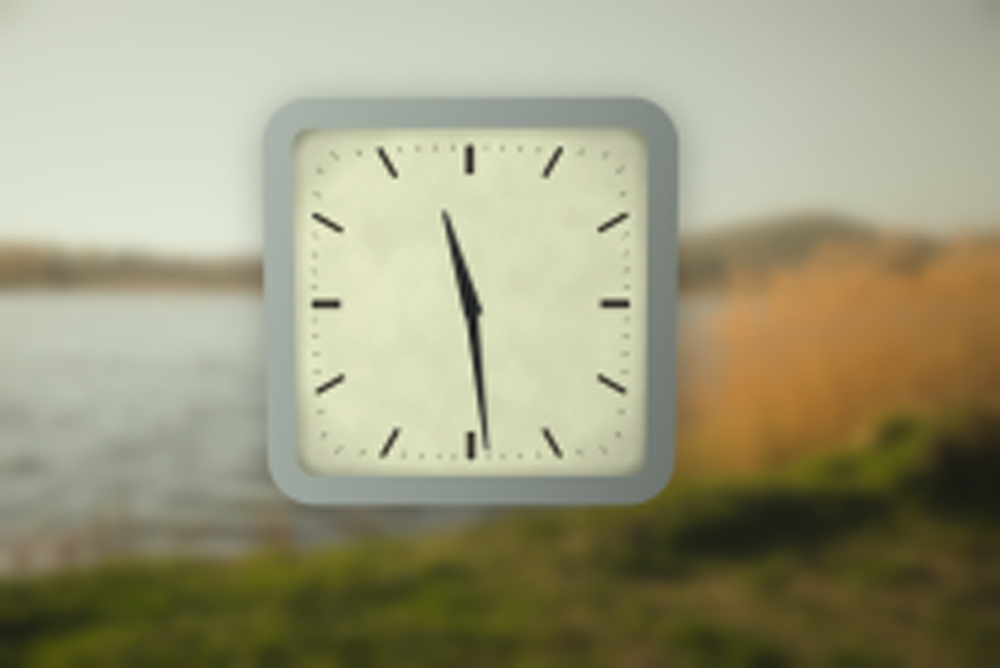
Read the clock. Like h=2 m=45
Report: h=11 m=29
